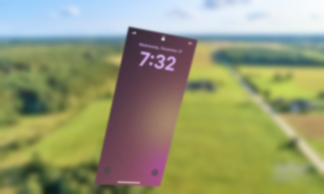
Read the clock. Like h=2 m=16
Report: h=7 m=32
